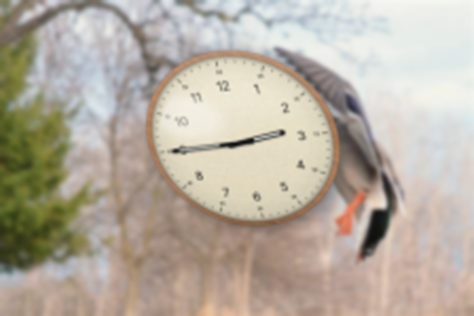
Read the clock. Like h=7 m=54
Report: h=2 m=45
